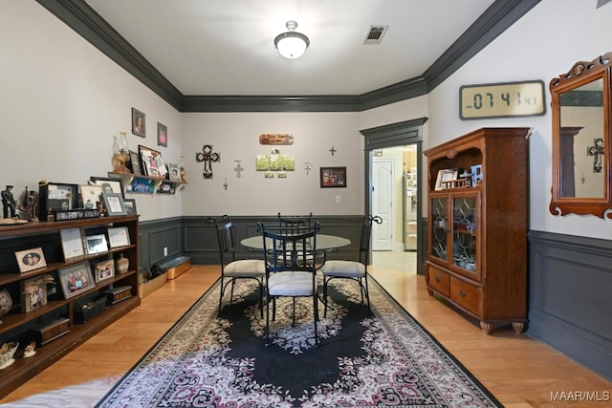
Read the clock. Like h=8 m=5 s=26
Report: h=7 m=41 s=41
